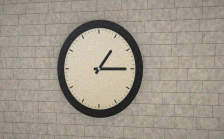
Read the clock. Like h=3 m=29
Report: h=1 m=15
